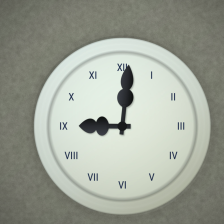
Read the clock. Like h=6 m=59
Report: h=9 m=1
